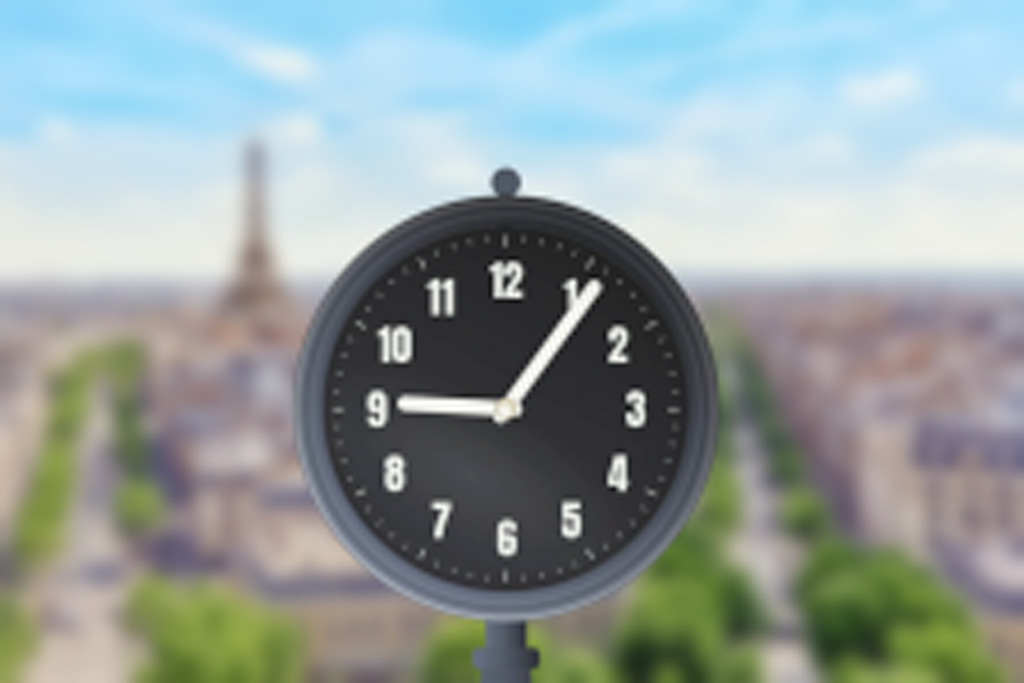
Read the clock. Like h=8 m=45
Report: h=9 m=6
